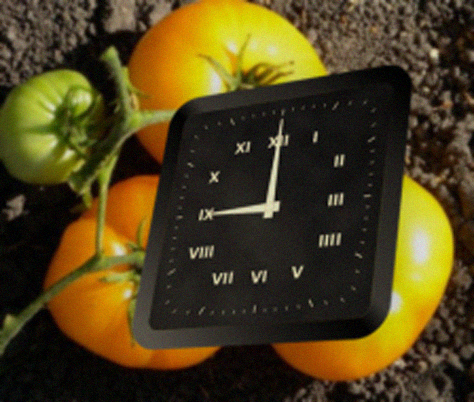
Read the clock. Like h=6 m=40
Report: h=9 m=0
